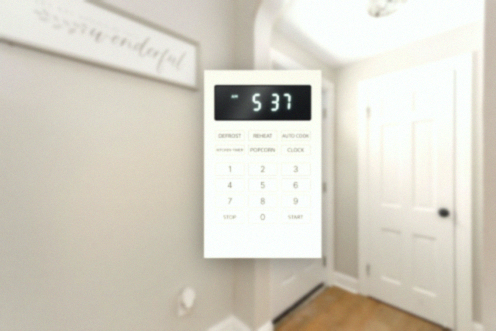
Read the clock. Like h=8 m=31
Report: h=5 m=37
